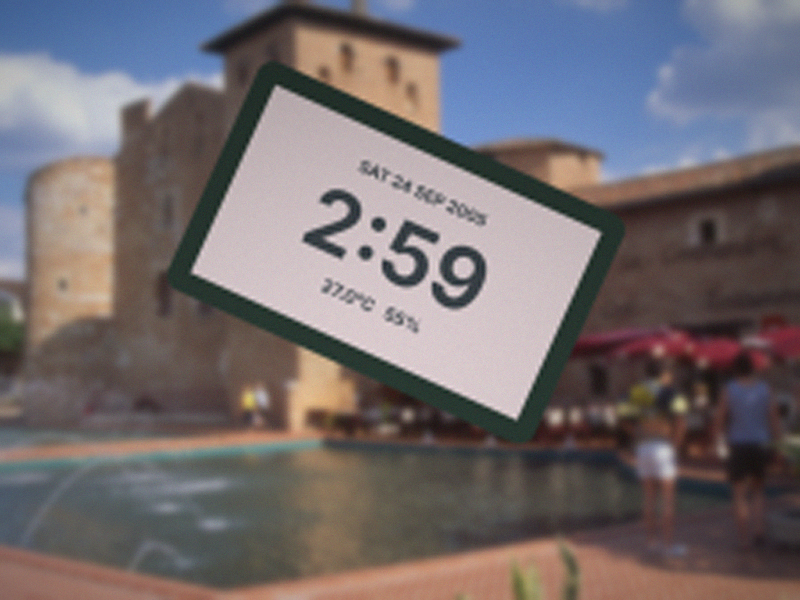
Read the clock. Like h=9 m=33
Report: h=2 m=59
